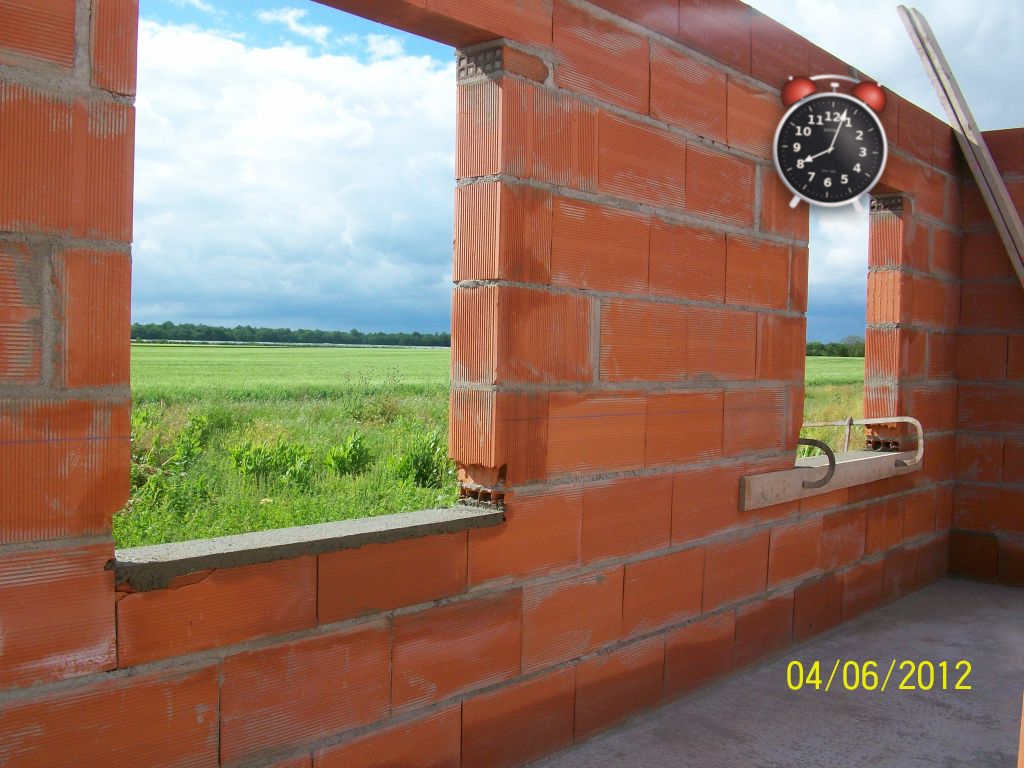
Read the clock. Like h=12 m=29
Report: h=8 m=3
